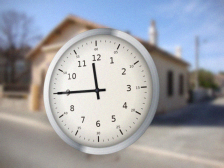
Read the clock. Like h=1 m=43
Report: h=11 m=45
